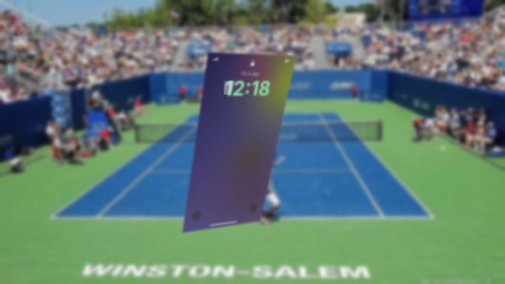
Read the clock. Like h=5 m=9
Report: h=12 m=18
